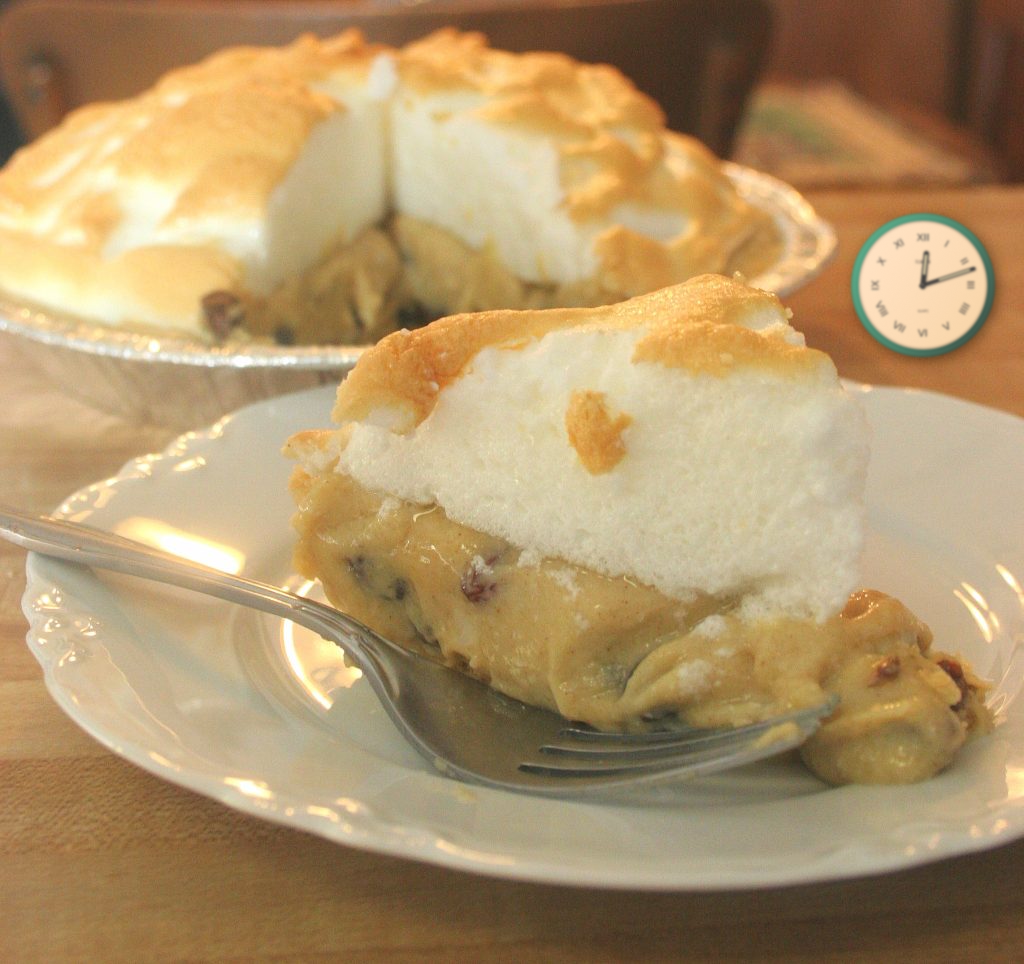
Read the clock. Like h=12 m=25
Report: h=12 m=12
